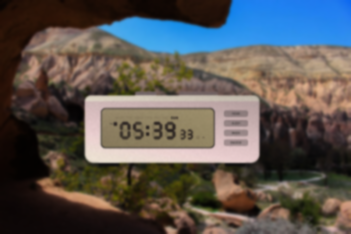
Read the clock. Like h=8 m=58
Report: h=5 m=39
